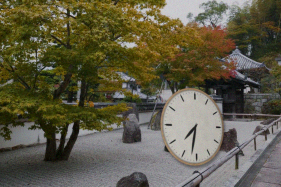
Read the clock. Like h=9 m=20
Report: h=7 m=32
